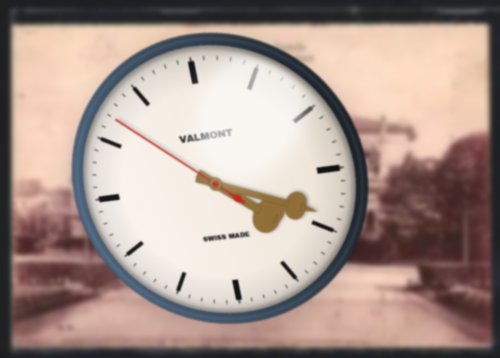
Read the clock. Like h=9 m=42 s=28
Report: h=4 m=18 s=52
